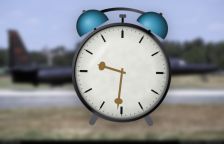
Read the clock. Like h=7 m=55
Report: h=9 m=31
